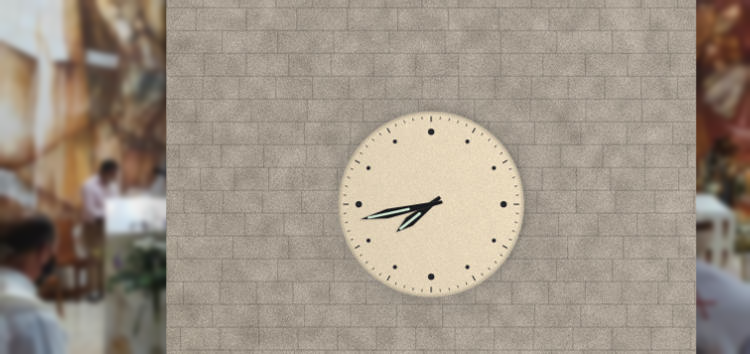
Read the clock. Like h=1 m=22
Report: h=7 m=43
